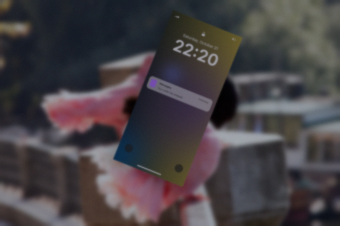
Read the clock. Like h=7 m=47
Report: h=22 m=20
